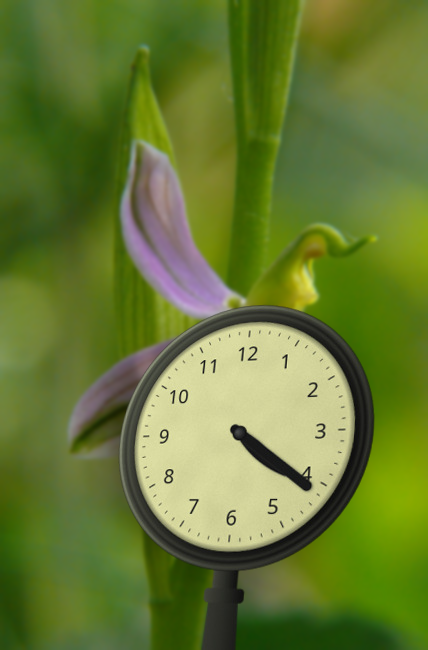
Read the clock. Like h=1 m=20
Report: h=4 m=21
